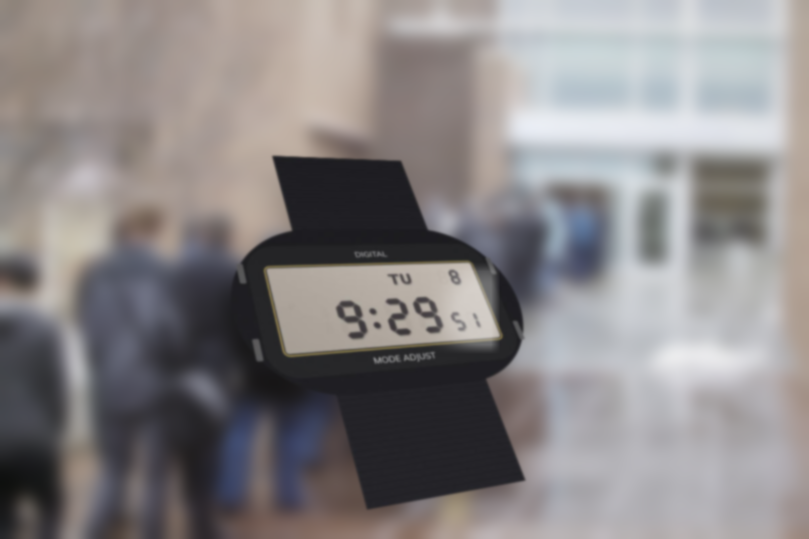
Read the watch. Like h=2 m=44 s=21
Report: h=9 m=29 s=51
